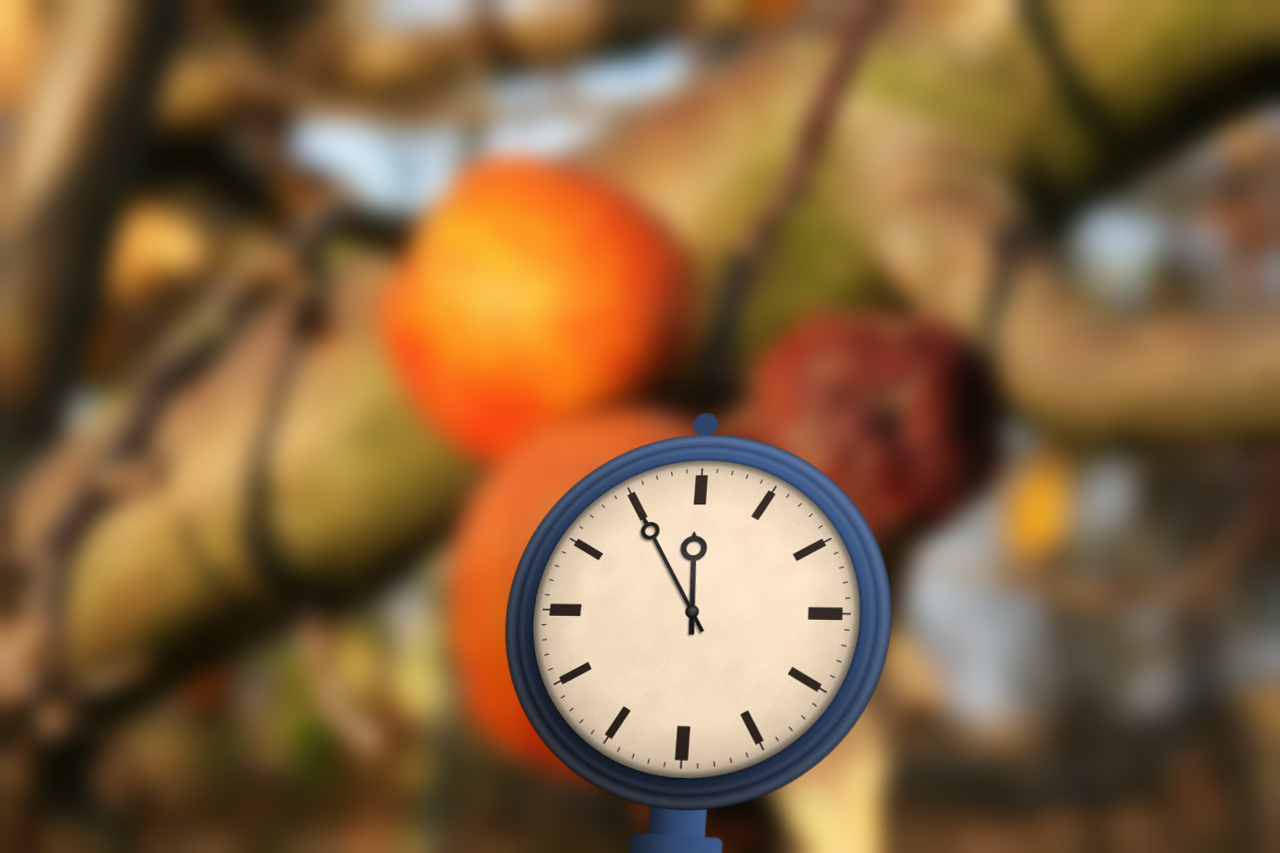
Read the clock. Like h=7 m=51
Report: h=11 m=55
